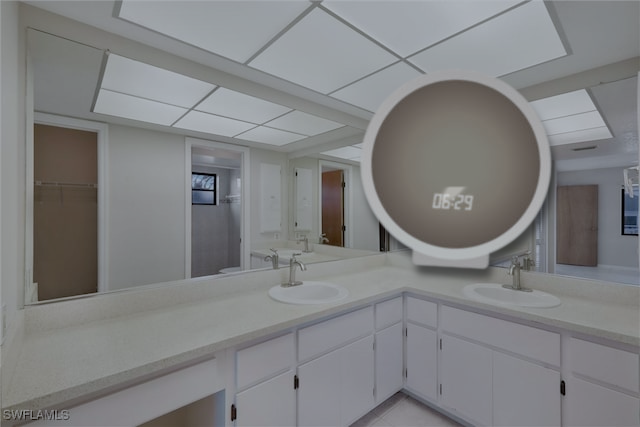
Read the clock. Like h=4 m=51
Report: h=6 m=29
